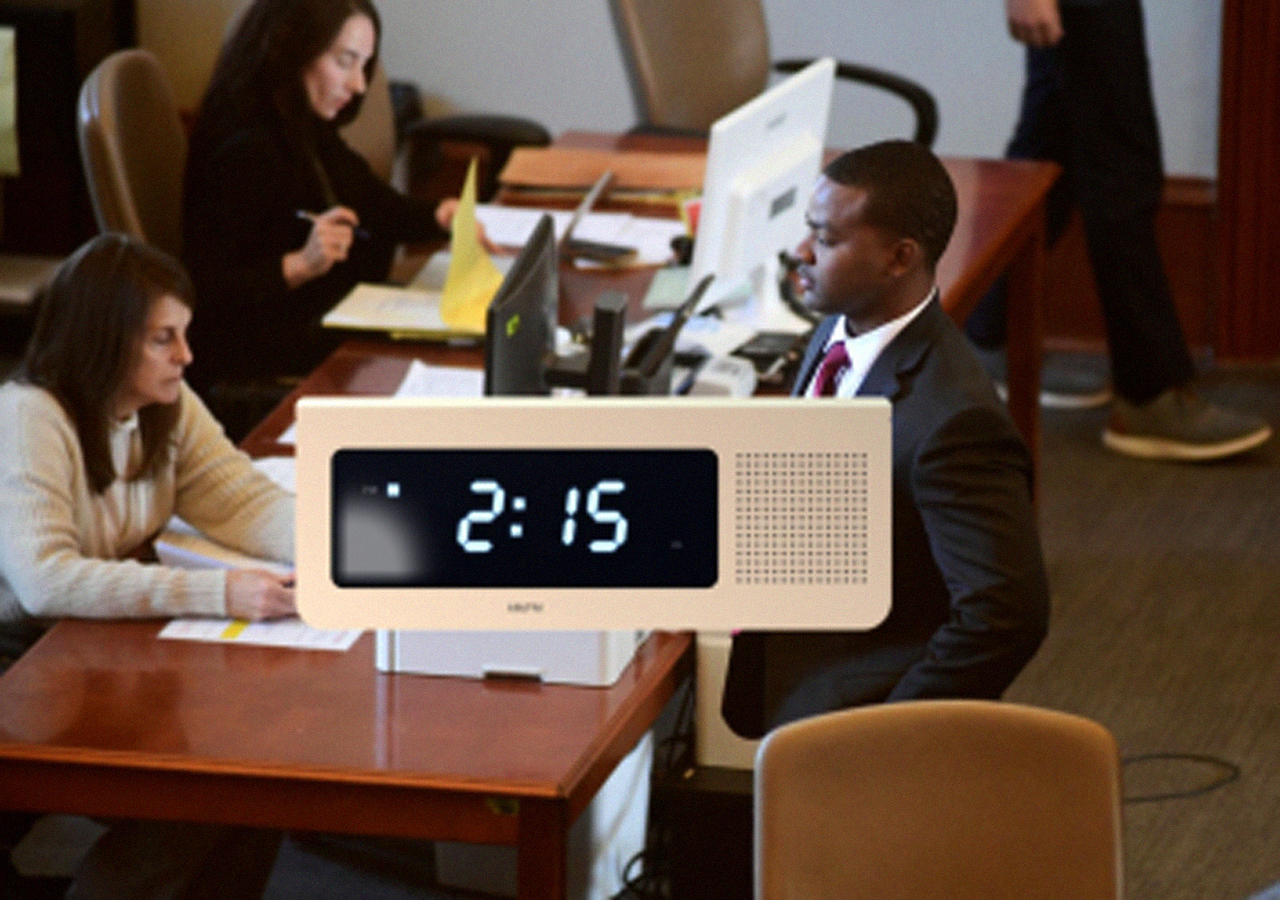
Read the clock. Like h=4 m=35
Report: h=2 m=15
